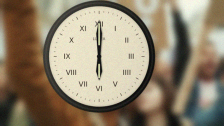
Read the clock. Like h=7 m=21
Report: h=6 m=0
